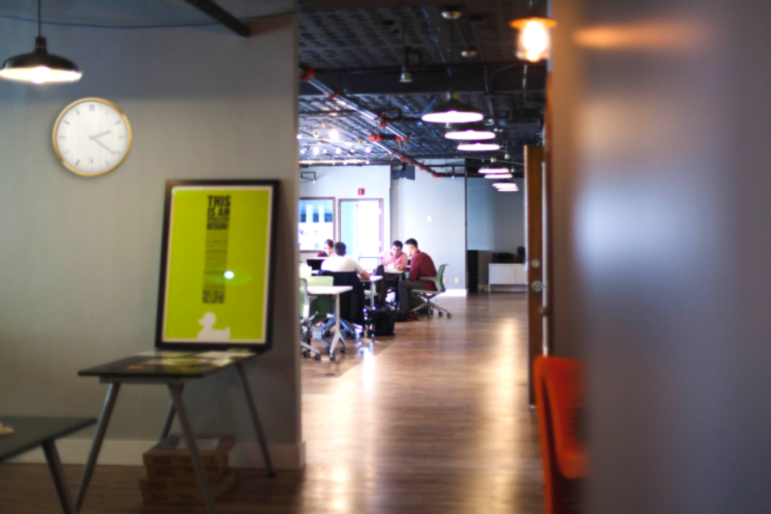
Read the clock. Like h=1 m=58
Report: h=2 m=21
